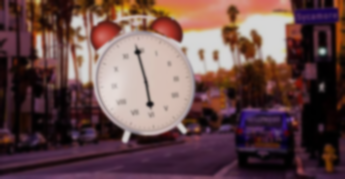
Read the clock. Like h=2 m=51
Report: h=5 m=59
